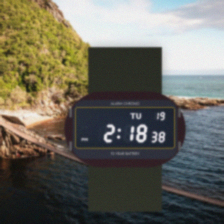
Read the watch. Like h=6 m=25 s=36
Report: h=2 m=18 s=38
